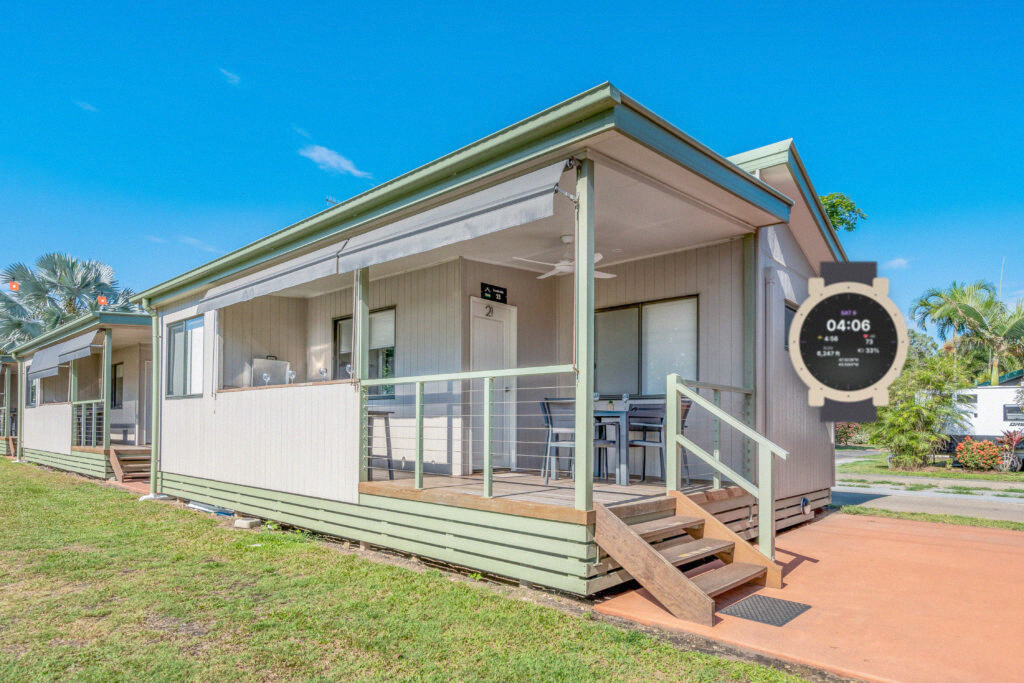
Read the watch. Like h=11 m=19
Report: h=4 m=6
